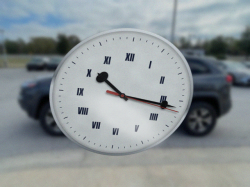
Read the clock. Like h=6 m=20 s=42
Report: h=10 m=16 s=17
